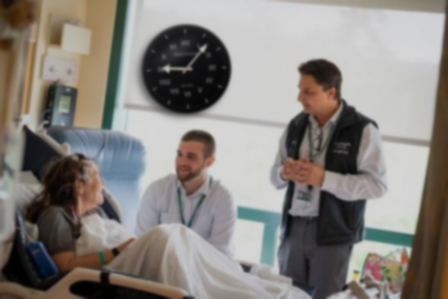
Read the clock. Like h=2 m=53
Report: h=9 m=7
